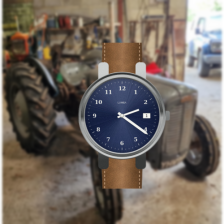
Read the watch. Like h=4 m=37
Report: h=2 m=21
